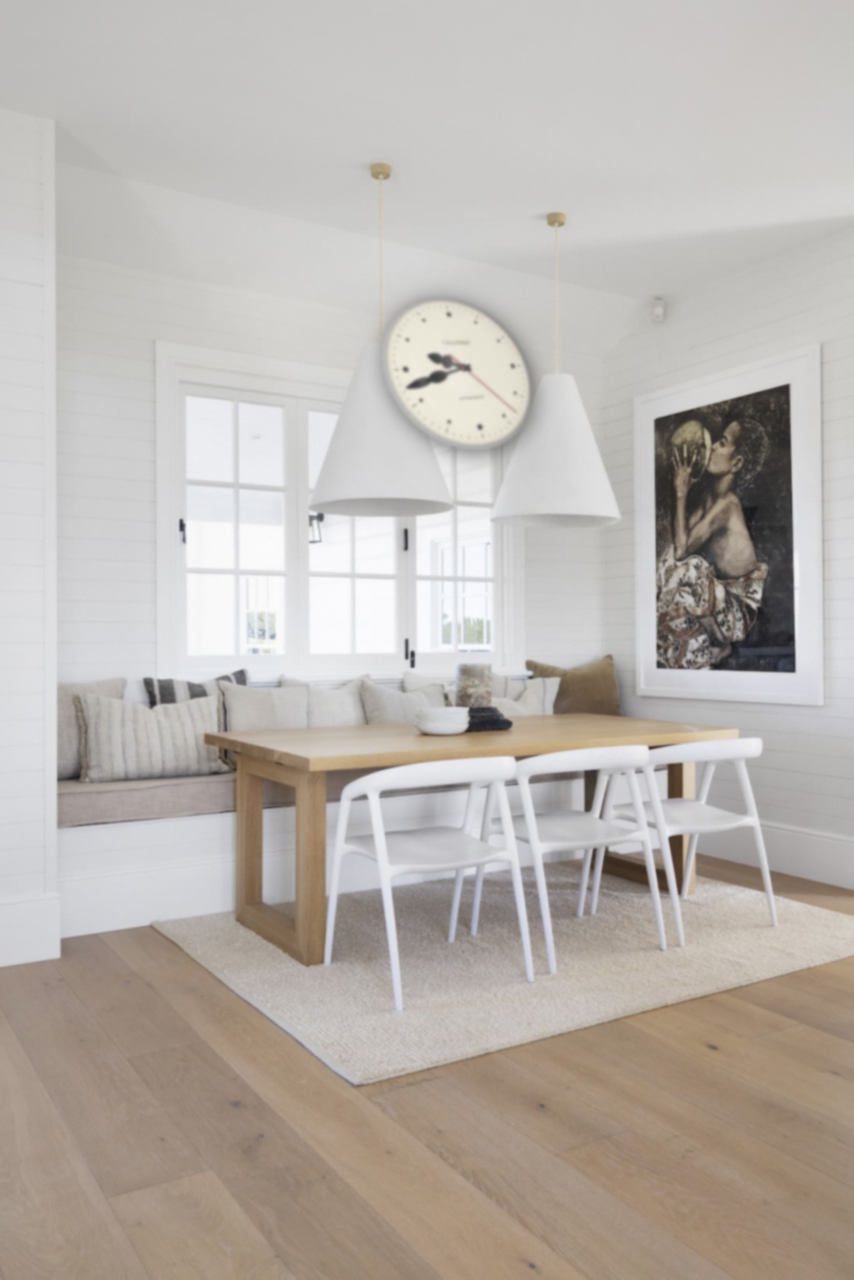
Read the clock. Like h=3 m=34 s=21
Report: h=9 m=42 s=23
